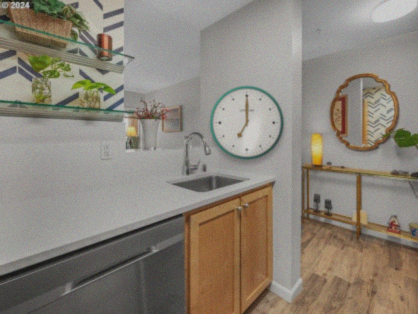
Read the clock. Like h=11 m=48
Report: h=7 m=0
